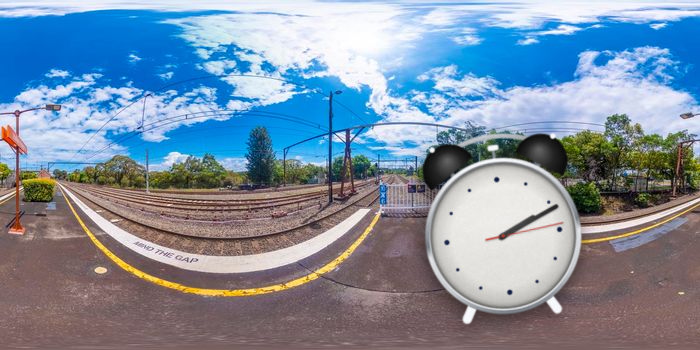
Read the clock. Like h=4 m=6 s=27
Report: h=2 m=11 s=14
